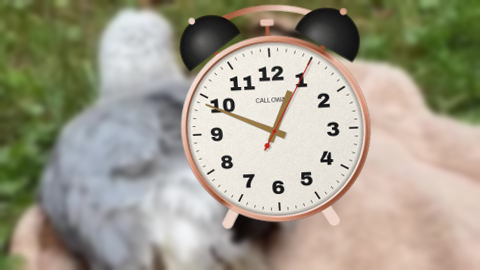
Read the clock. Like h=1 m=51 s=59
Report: h=12 m=49 s=5
